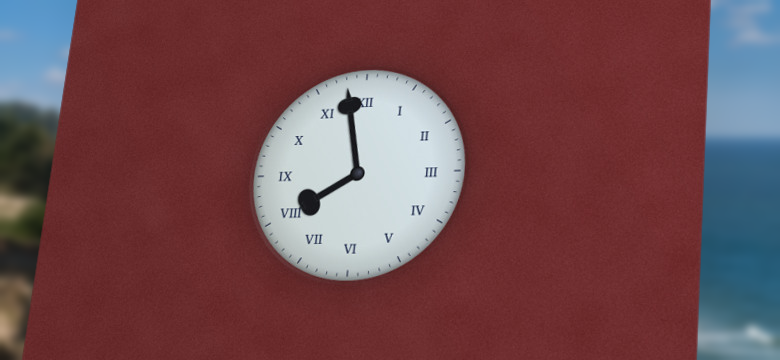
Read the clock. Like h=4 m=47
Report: h=7 m=58
